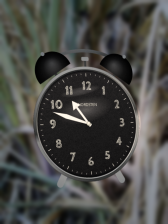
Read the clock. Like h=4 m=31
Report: h=10 m=48
